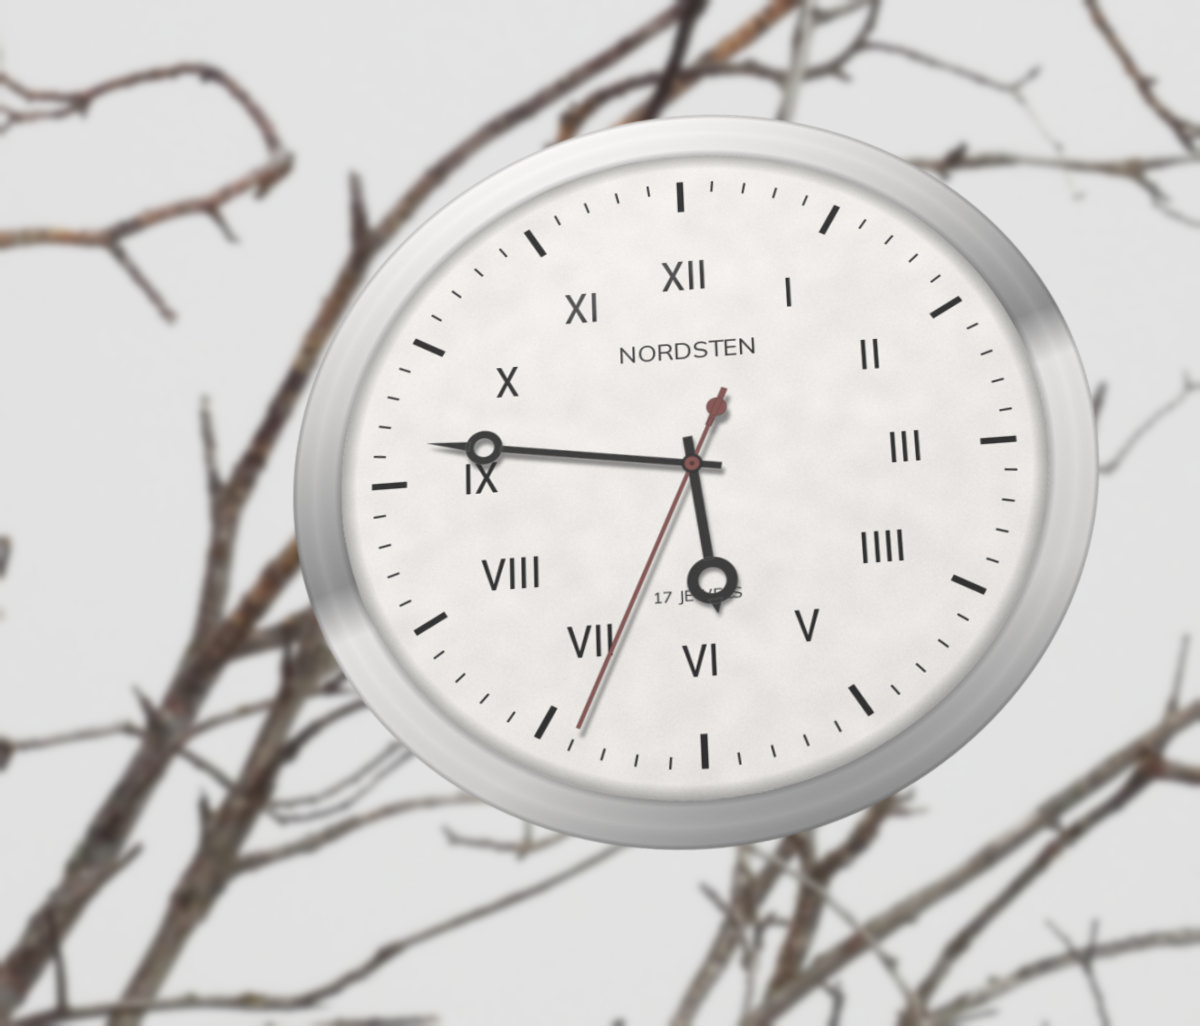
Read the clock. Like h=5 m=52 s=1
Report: h=5 m=46 s=34
